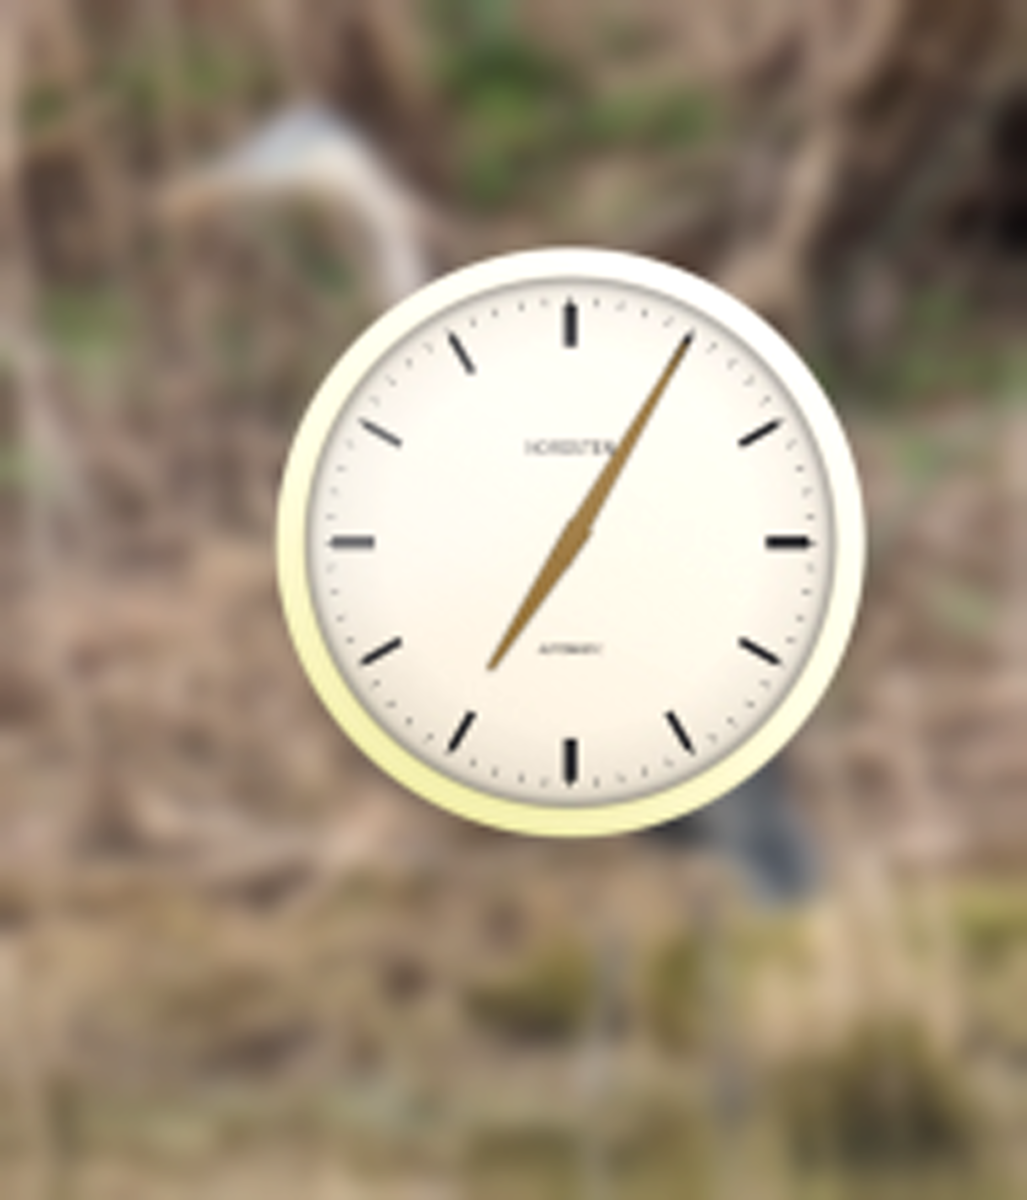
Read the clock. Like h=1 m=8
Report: h=7 m=5
